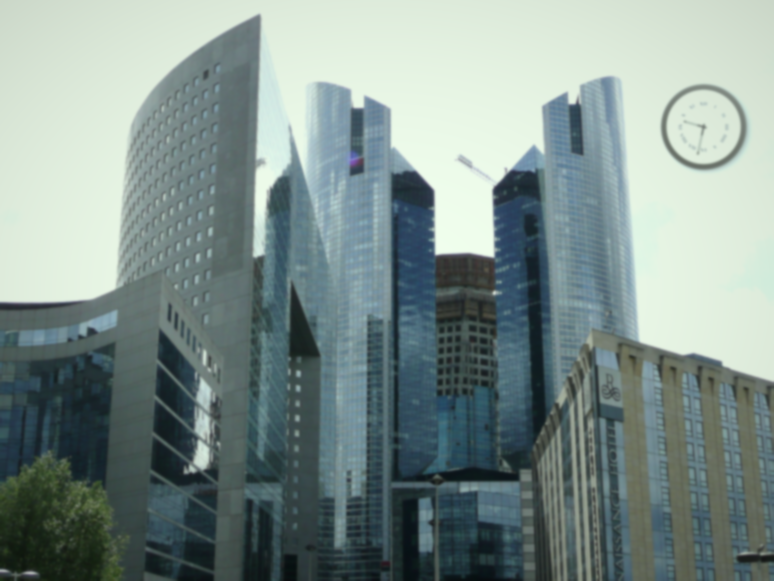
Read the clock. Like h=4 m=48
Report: h=9 m=32
